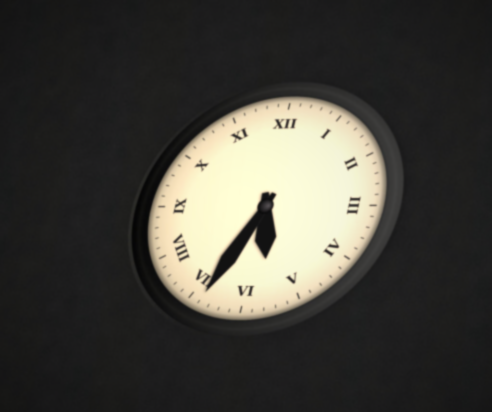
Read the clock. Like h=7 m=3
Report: h=5 m=34
